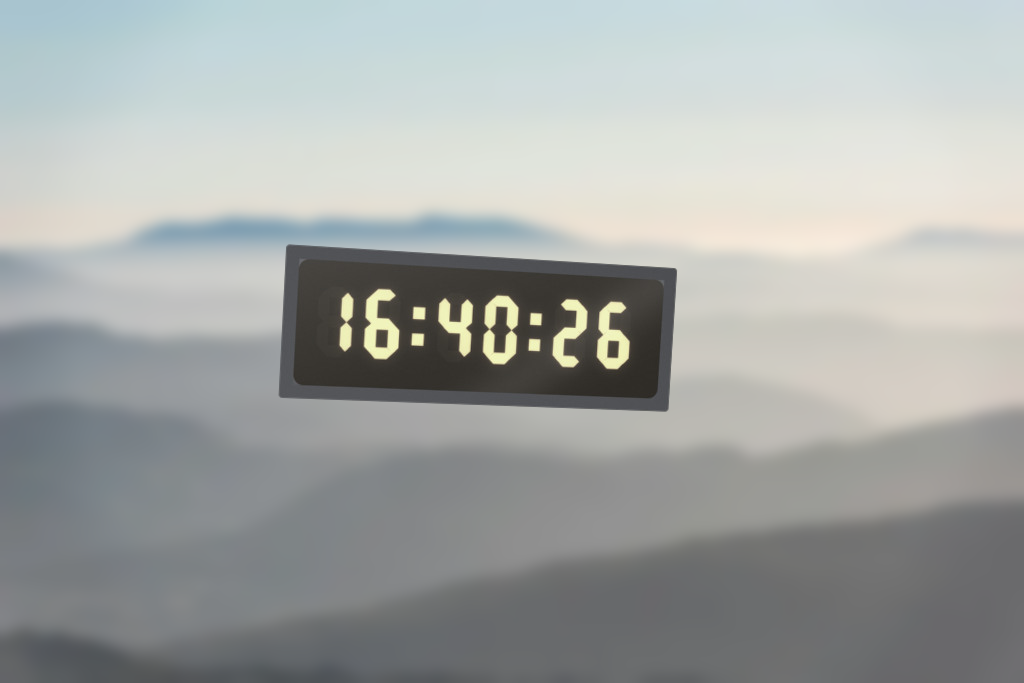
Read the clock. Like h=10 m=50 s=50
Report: h=16 m=40 s=26
